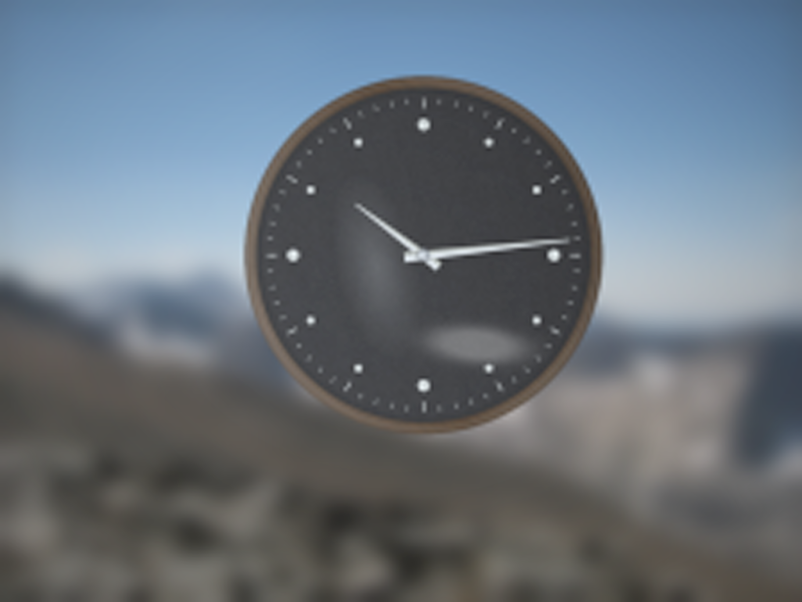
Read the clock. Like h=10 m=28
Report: h=10 m=14
